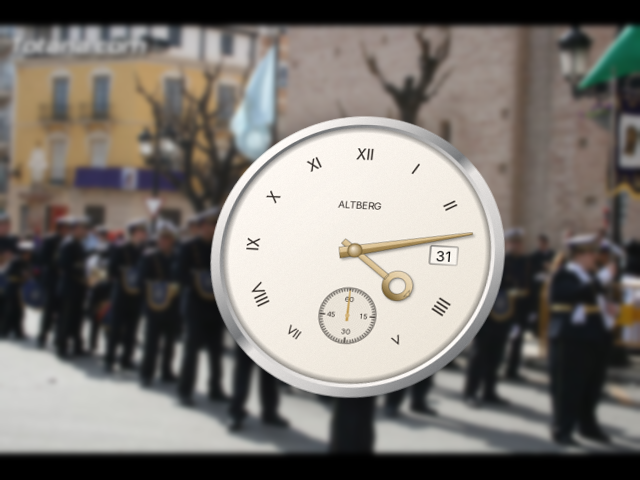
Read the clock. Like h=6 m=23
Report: h=4 m=13
